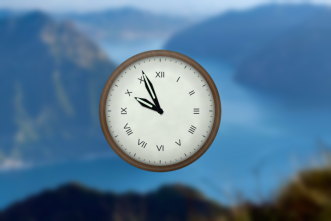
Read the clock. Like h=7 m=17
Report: h=9 m=56
